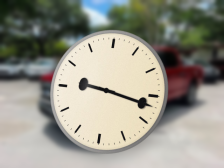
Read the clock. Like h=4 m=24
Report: h=9 m=17
